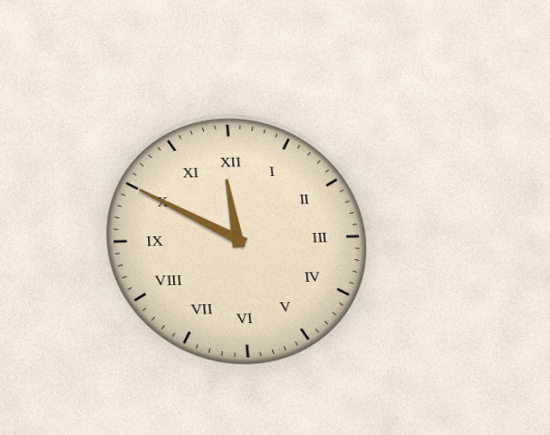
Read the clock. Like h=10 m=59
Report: h=11 m=50
